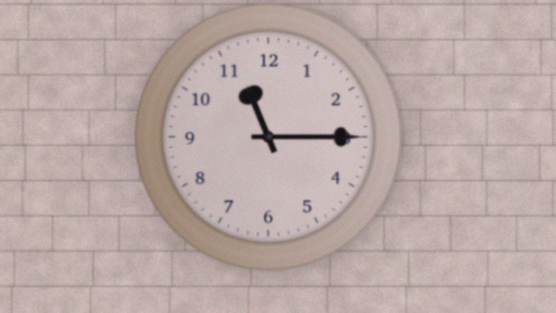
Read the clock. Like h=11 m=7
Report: h=11 m=15
